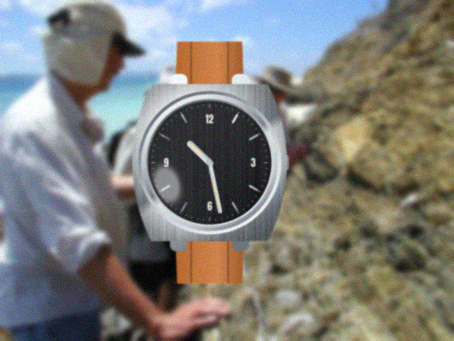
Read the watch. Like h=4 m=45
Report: h=10 m=28
